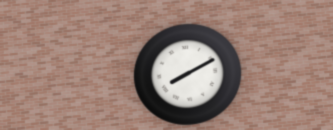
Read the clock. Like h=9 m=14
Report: h=8 m=11
